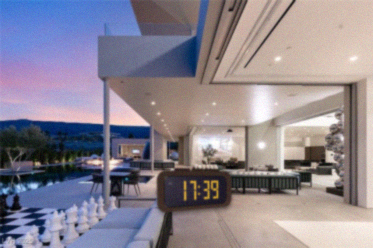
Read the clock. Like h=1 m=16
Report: h=17 m=39
